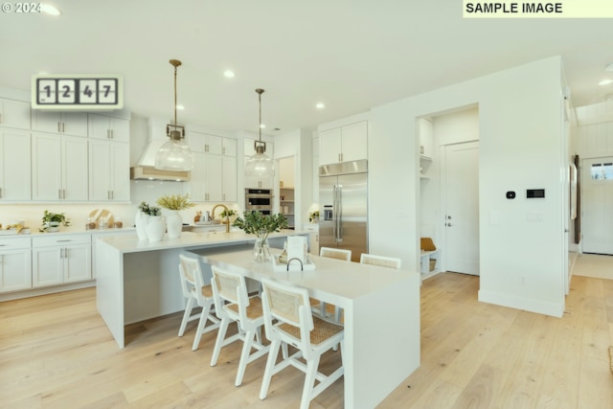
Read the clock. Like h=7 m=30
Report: h=12 m=47
